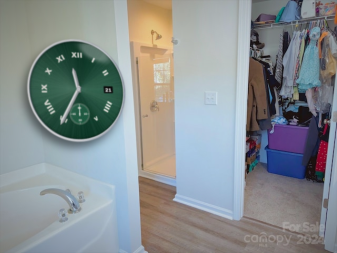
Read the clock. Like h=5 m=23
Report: h=11 m=35
